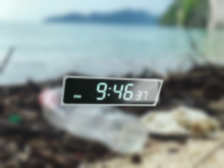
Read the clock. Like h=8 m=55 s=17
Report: h=9 m=46 s=37
